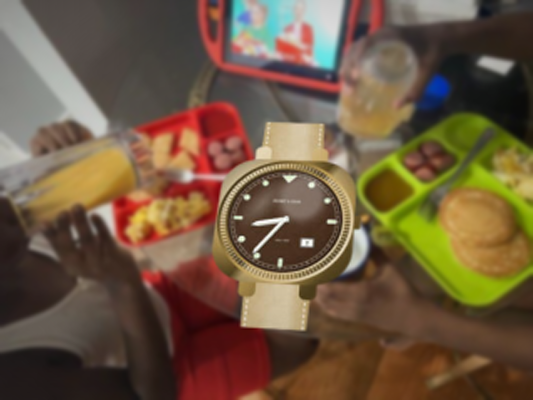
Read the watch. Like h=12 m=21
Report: h=8 m=36
